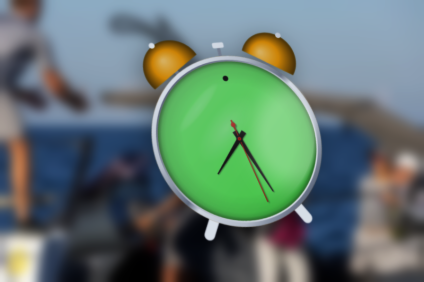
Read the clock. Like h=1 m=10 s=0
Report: h=7 m=26 s=28
